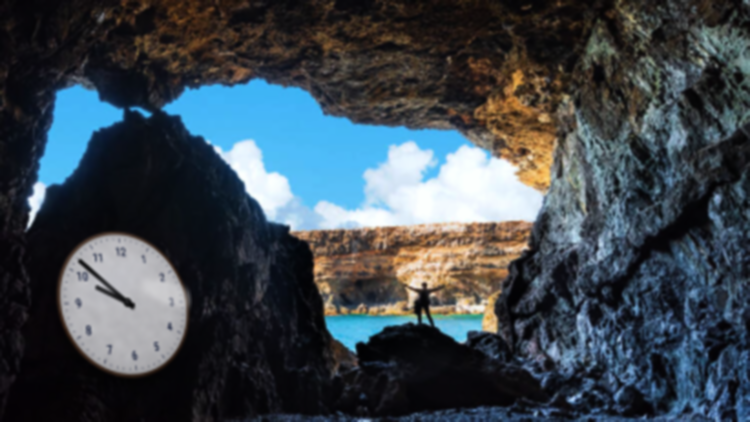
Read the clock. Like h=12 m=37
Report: h=9 m=52
